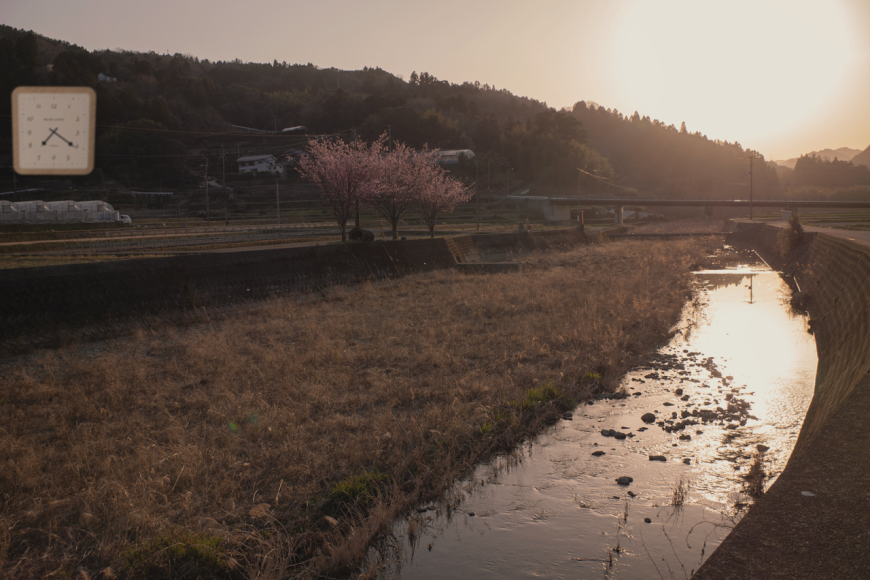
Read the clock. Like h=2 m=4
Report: h=7 m=21
